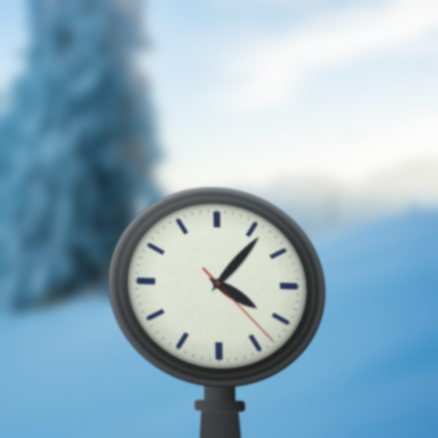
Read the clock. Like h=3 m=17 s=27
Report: h=4 m=6 s=23
